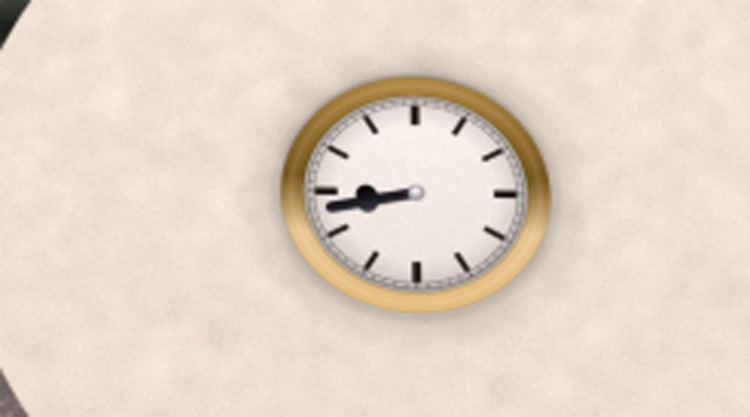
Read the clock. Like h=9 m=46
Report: h=8 m=43
